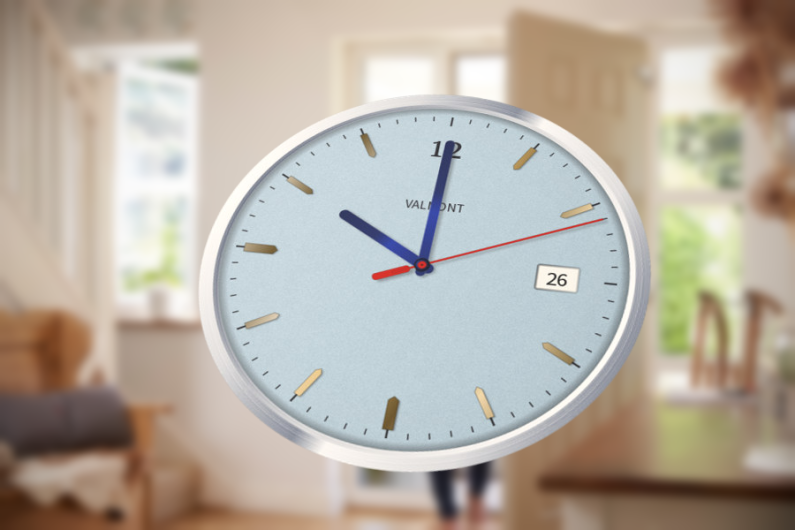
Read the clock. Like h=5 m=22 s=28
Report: h=10 m=0 s=11
